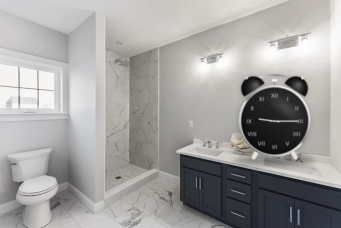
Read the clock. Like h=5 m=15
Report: h=9 m=15
